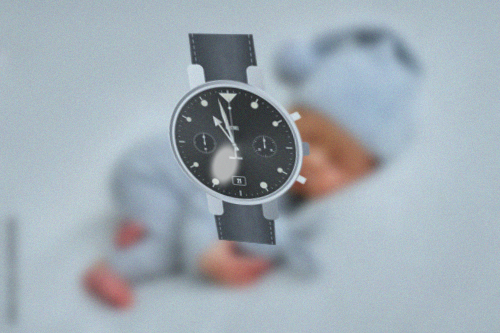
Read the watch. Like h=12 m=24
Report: h=10 m=58
